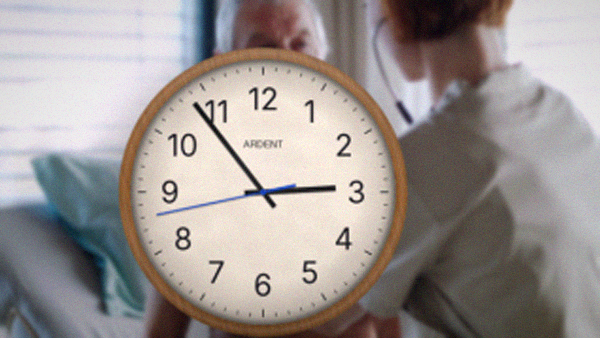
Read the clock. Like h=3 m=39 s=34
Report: h=2 m=53 s=43
